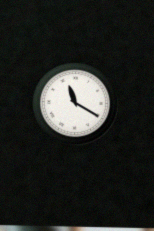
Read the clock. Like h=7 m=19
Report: h=11 m=20
